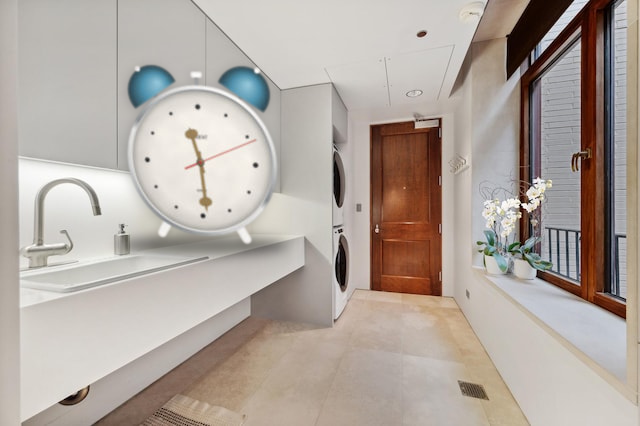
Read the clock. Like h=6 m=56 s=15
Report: h=11 m=29 s=11
